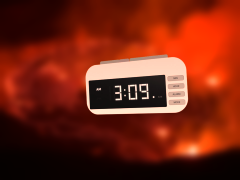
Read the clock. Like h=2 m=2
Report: h=3 m=9
